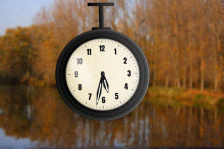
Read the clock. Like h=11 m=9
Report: h=5 m=32
